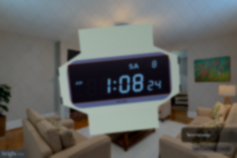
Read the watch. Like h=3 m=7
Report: h=1 m=8
